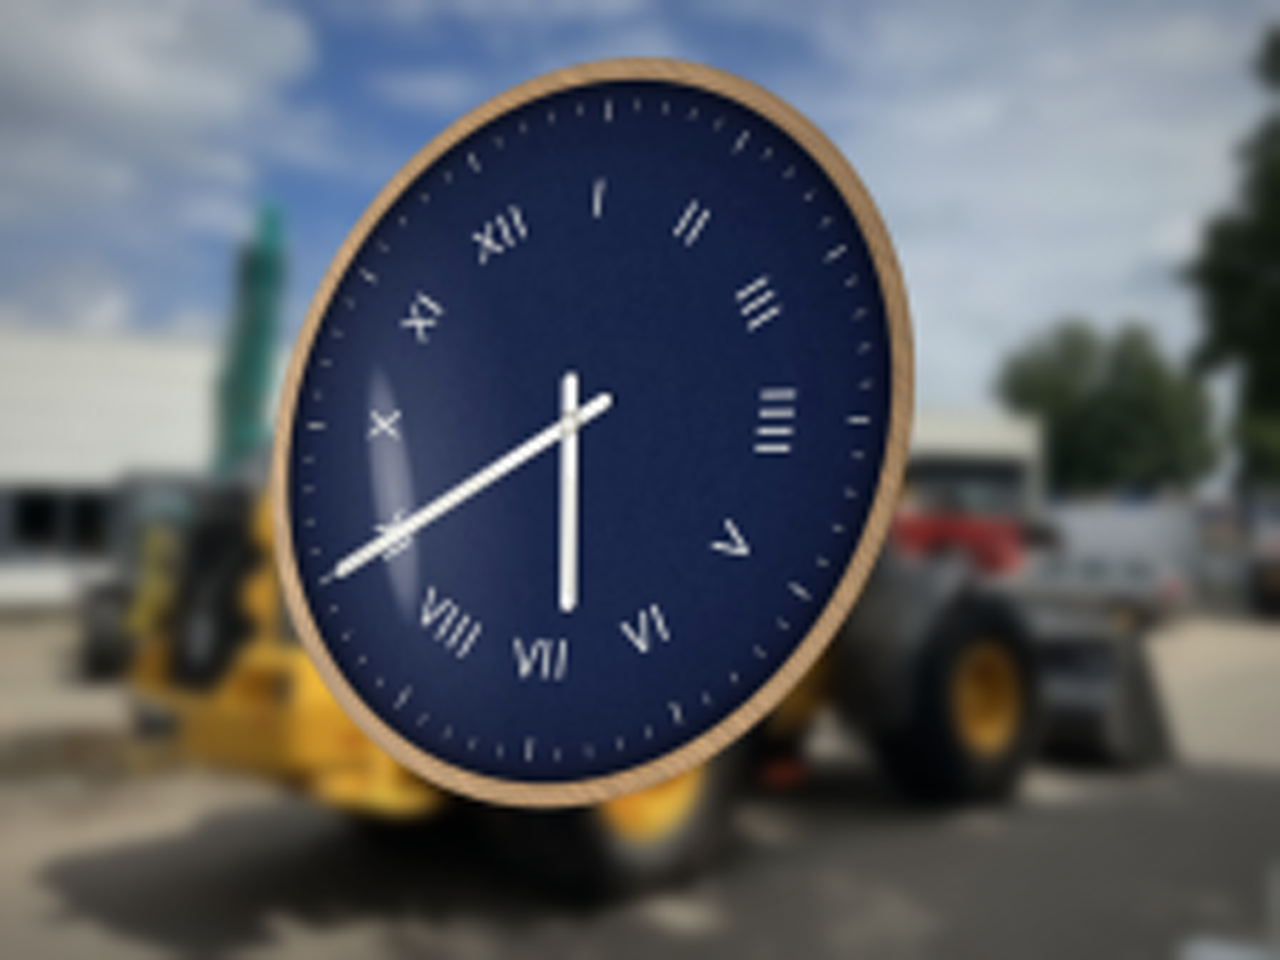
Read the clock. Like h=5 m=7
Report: h=6 m=45
